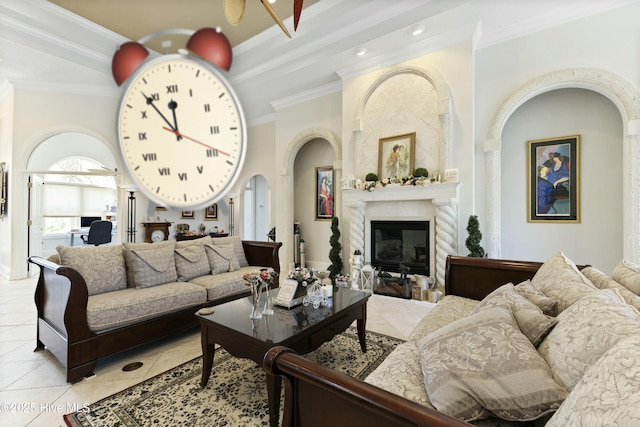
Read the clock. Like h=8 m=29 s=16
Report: h=11 m=53 s=19
